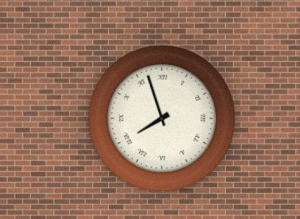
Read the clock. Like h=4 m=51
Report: h=7 m=57
